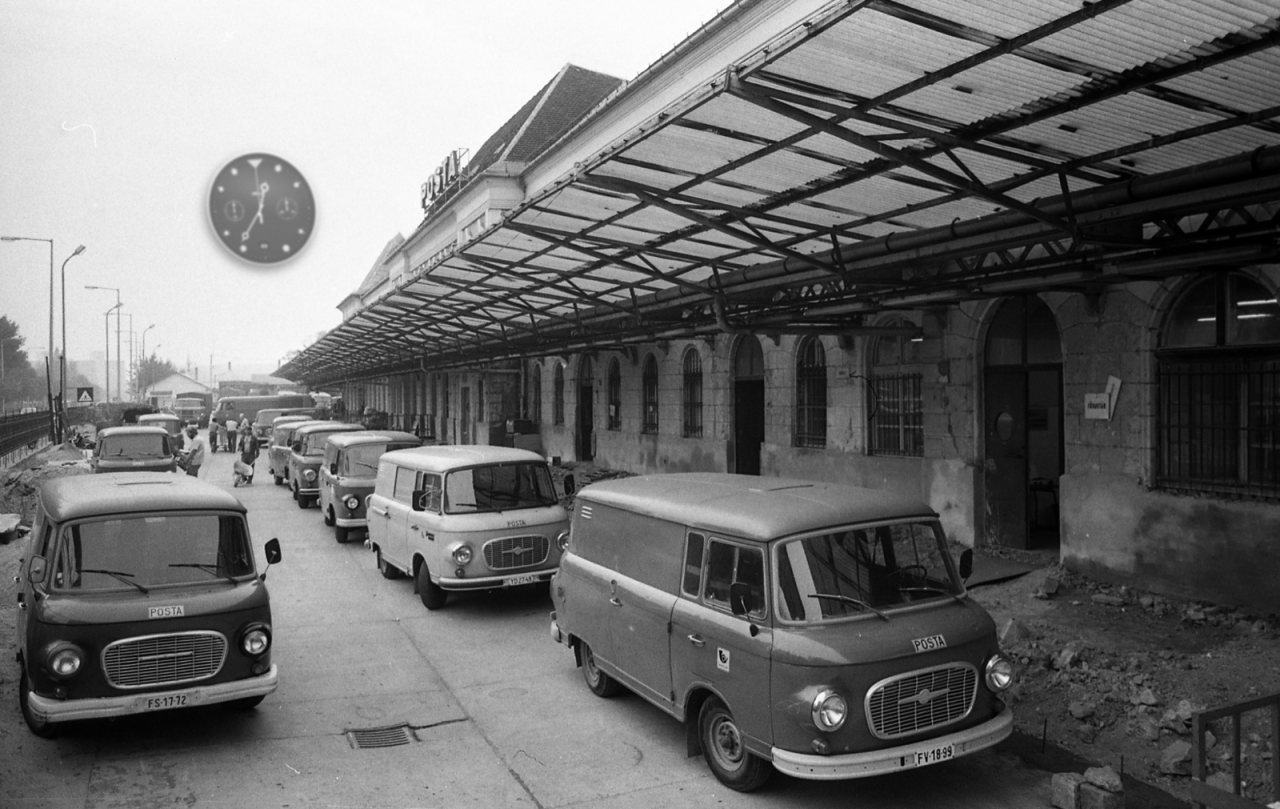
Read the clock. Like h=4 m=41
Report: h=12 m=36
